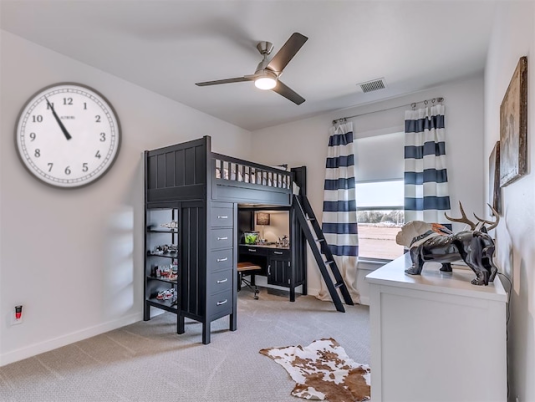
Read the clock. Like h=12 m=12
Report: h=10 m=55
